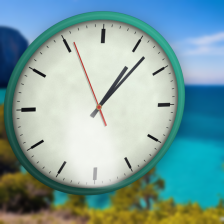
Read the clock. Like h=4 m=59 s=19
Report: h=1 m=6 s=56
